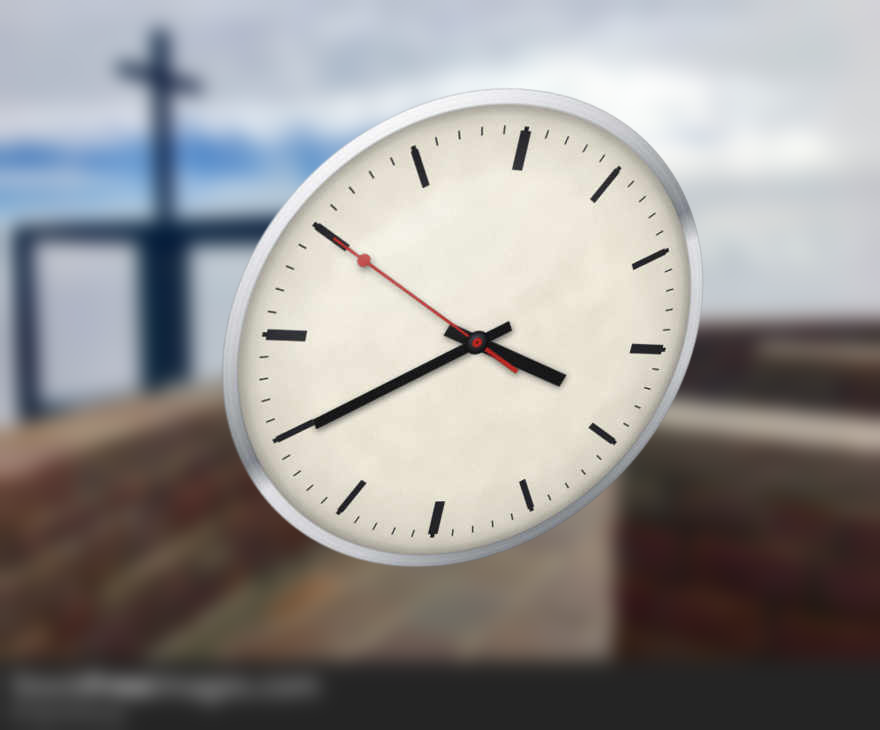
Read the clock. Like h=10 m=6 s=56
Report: h=3 m=39 s=50
